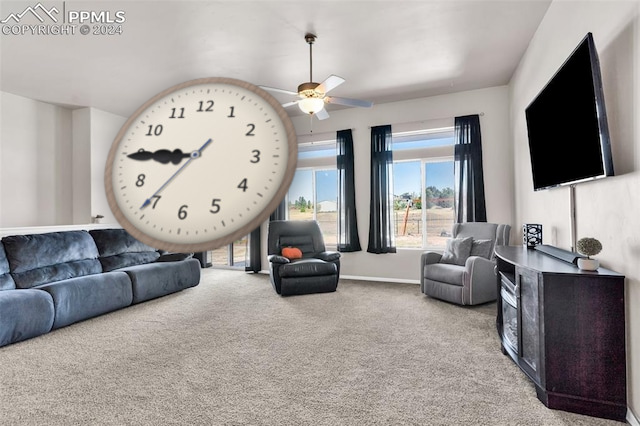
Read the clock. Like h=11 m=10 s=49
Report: h=8 m=44 s=36
